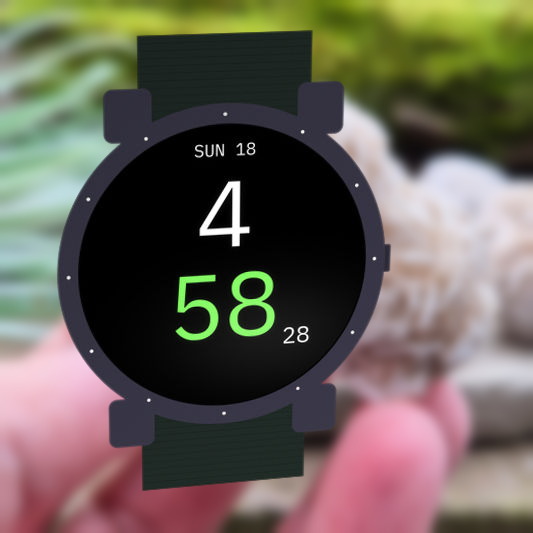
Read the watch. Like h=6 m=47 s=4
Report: h=4 m=58 s=28
